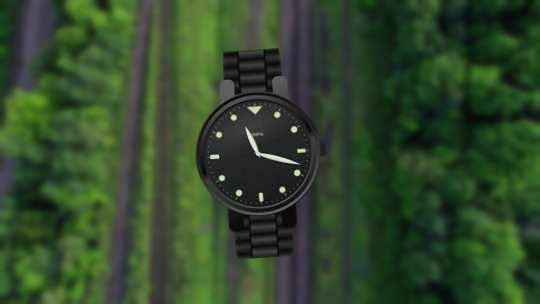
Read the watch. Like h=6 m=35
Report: h=11 m=18
